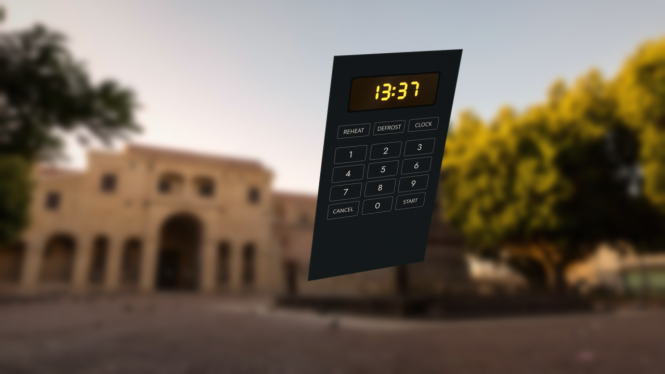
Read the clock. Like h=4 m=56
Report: h=13 m=37
